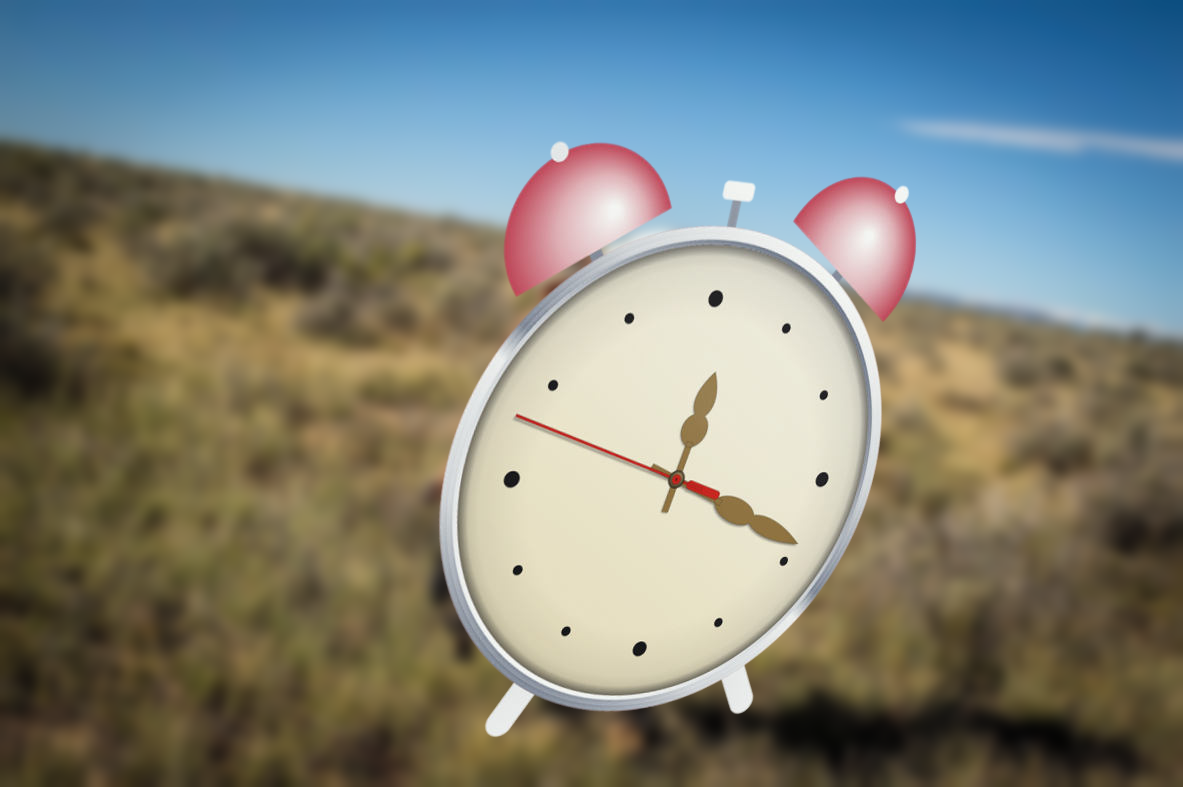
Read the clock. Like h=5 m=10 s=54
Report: h=12 m=18 s=48
